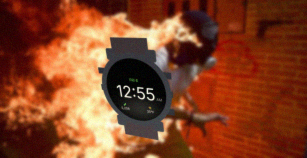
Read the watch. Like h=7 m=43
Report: h=12 m=55
